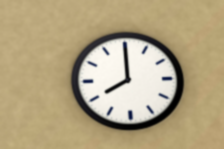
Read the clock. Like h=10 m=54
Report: h=8 m=0
